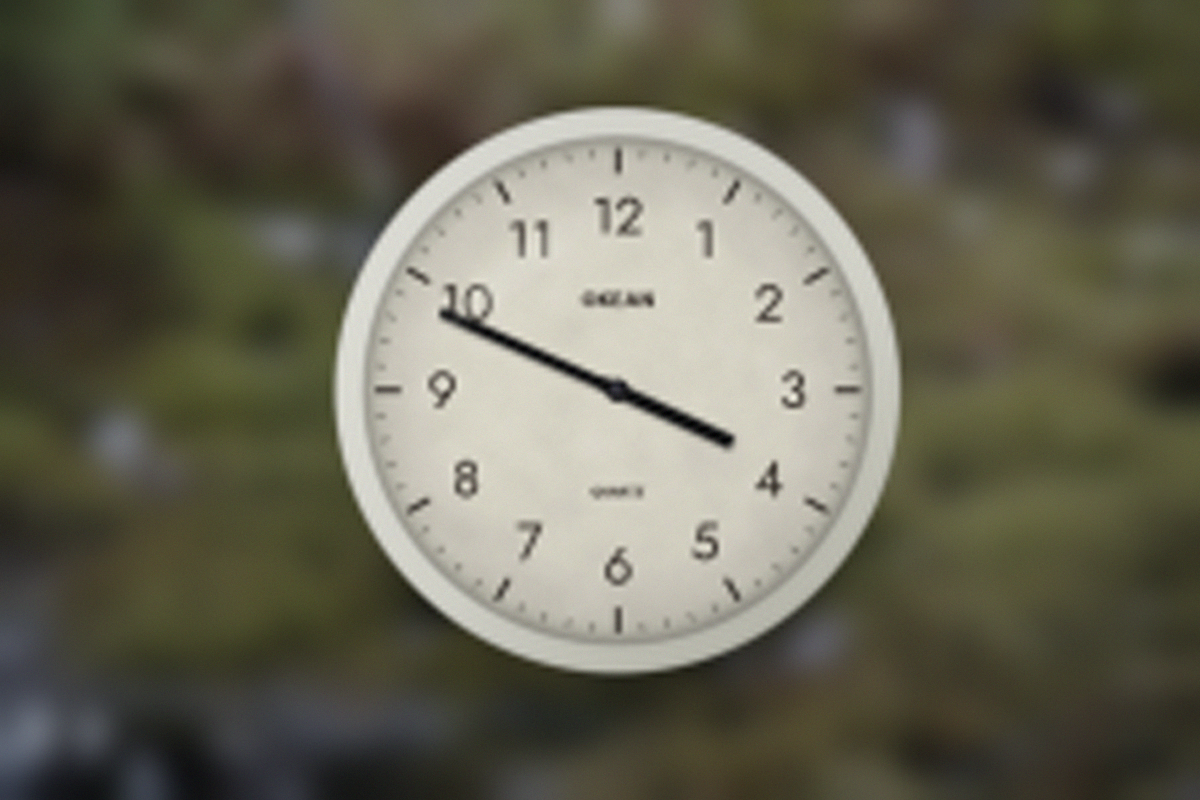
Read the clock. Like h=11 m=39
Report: h=3 m=49
